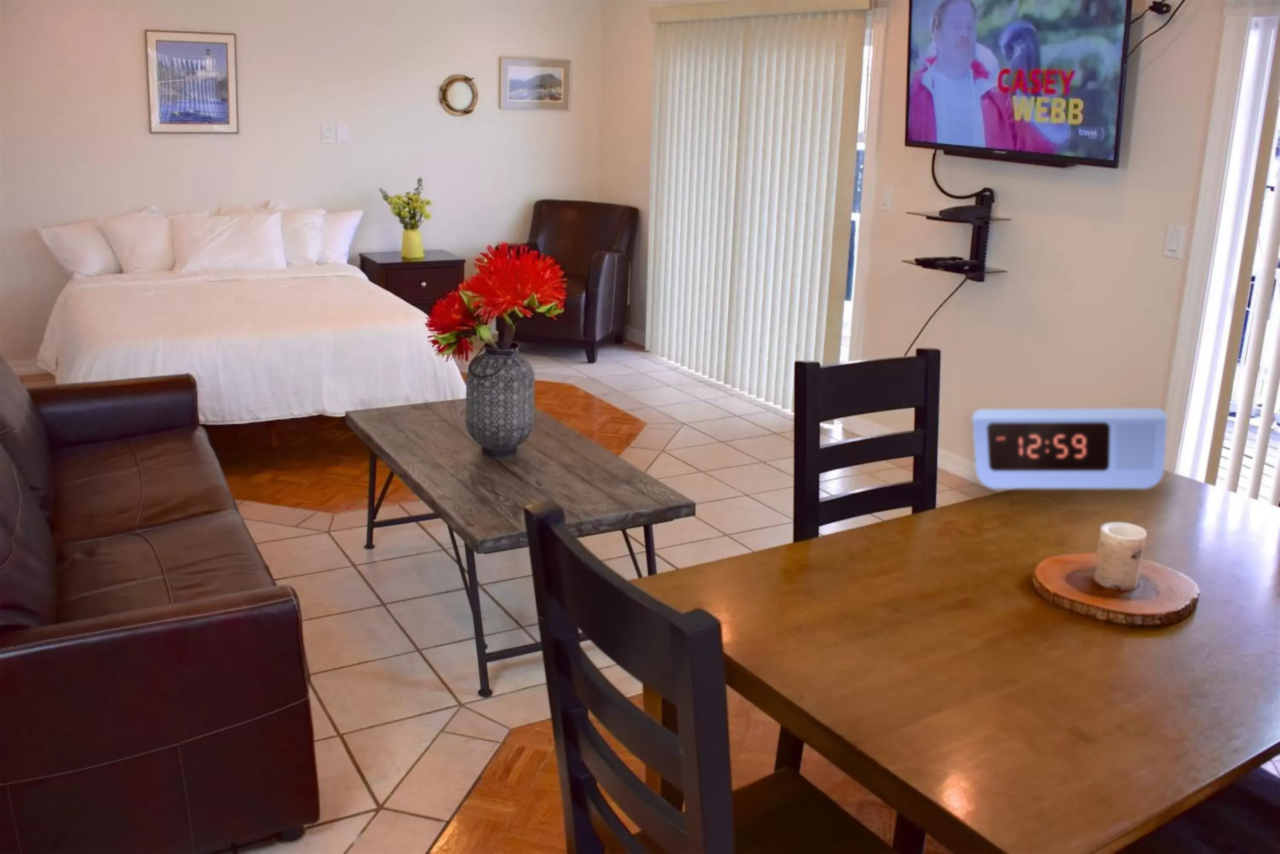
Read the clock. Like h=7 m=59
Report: h=12 m=59
